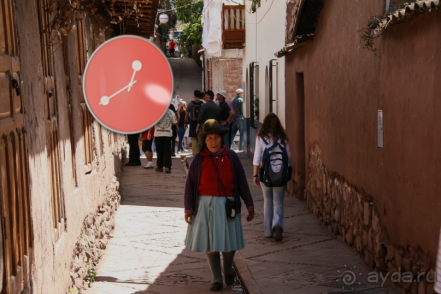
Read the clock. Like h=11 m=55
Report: h=12 m=40
